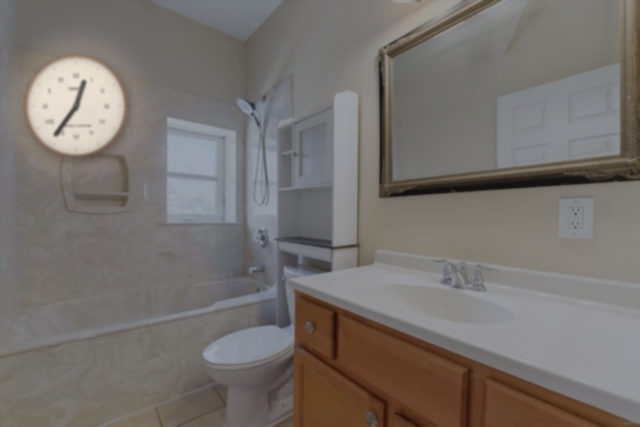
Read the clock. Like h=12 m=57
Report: h=12 m=36
